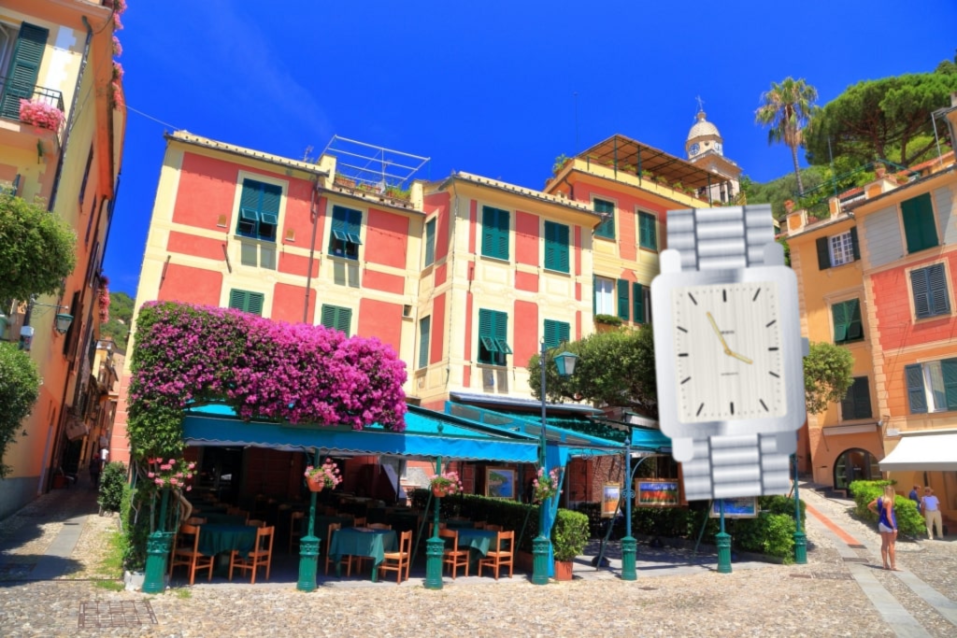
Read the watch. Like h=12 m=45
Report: h=3 m=56
